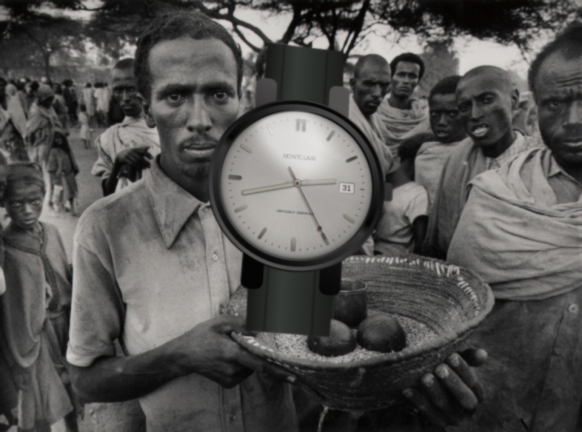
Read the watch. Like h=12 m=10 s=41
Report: h=2 m=42 s=25
